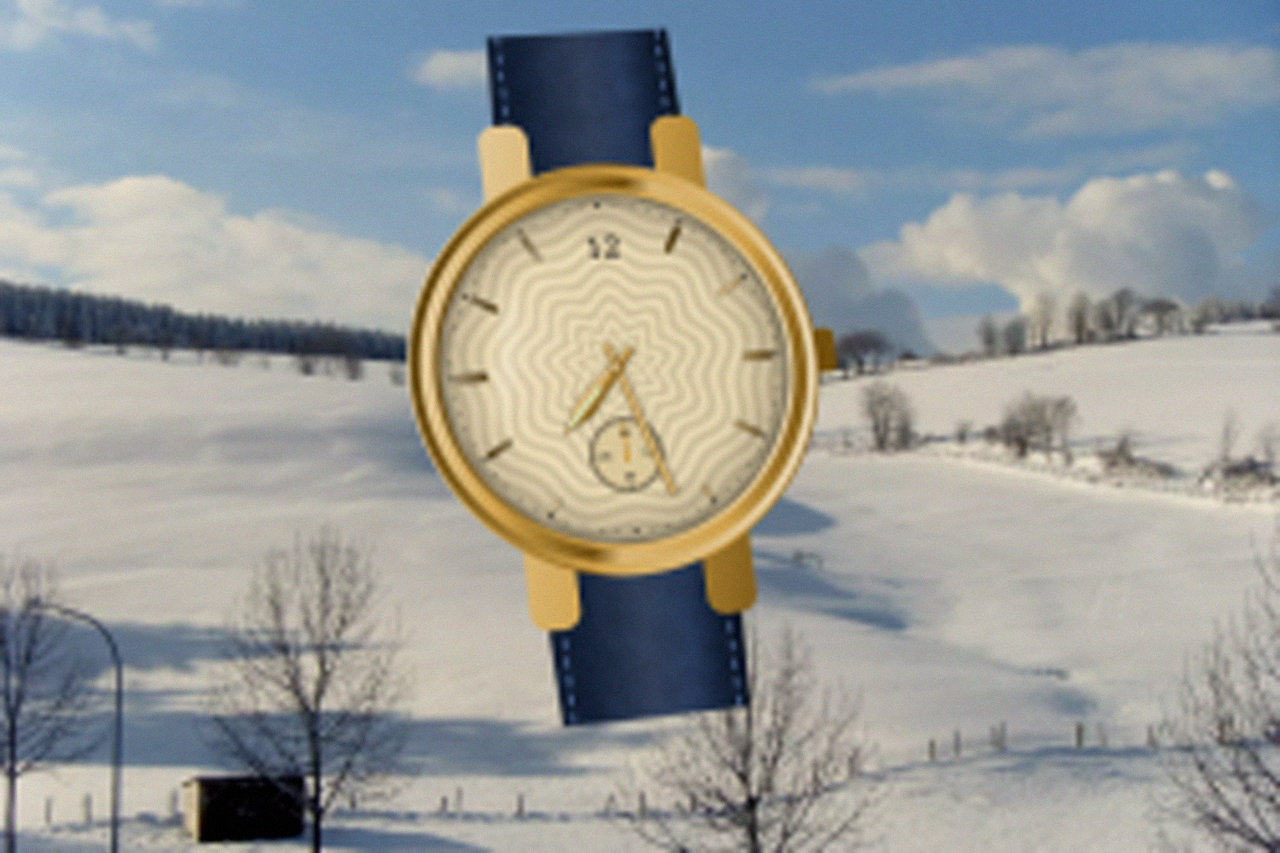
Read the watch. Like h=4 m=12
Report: h=7 m=27
